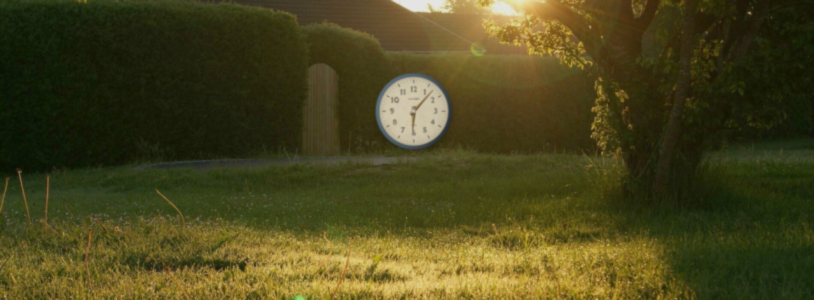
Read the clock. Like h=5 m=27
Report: h=6 m=7
